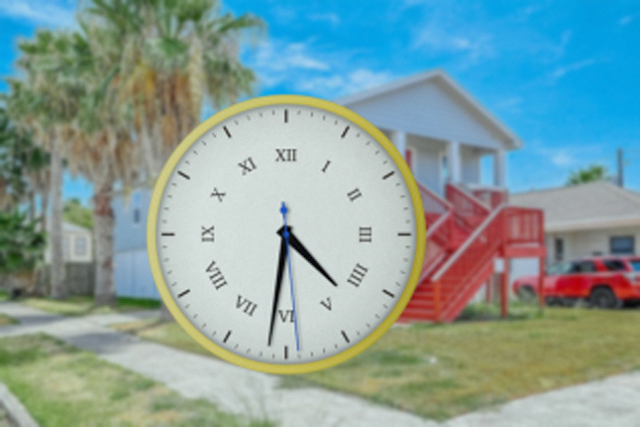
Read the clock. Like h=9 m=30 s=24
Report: h=4 m=31 s=29
